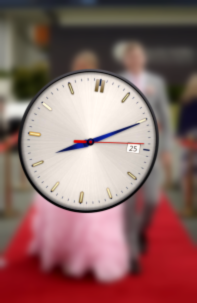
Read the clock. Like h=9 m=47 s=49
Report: h=8 m=10 s=14
